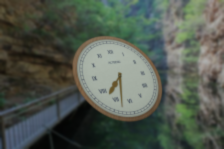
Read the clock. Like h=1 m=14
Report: h=7 m=33
